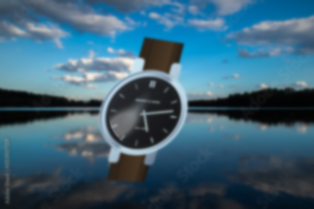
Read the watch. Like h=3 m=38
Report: h=5 m=13
